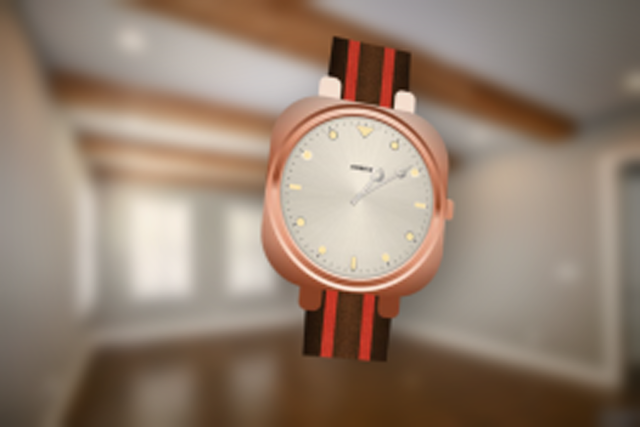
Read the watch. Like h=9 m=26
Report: h=1 m=9
